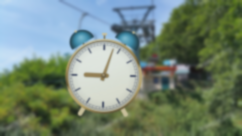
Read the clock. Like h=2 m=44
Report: h=9 m=3
